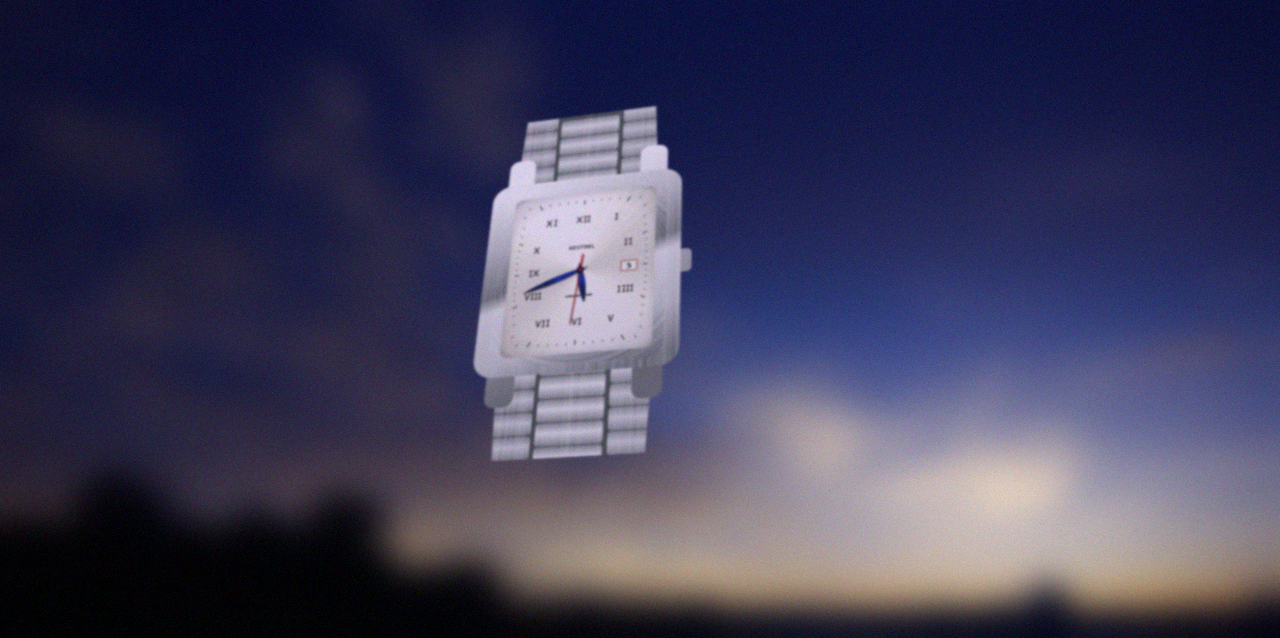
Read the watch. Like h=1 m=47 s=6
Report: h=5 m=41 s=31
